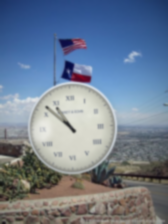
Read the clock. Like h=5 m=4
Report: h=10 m=52
